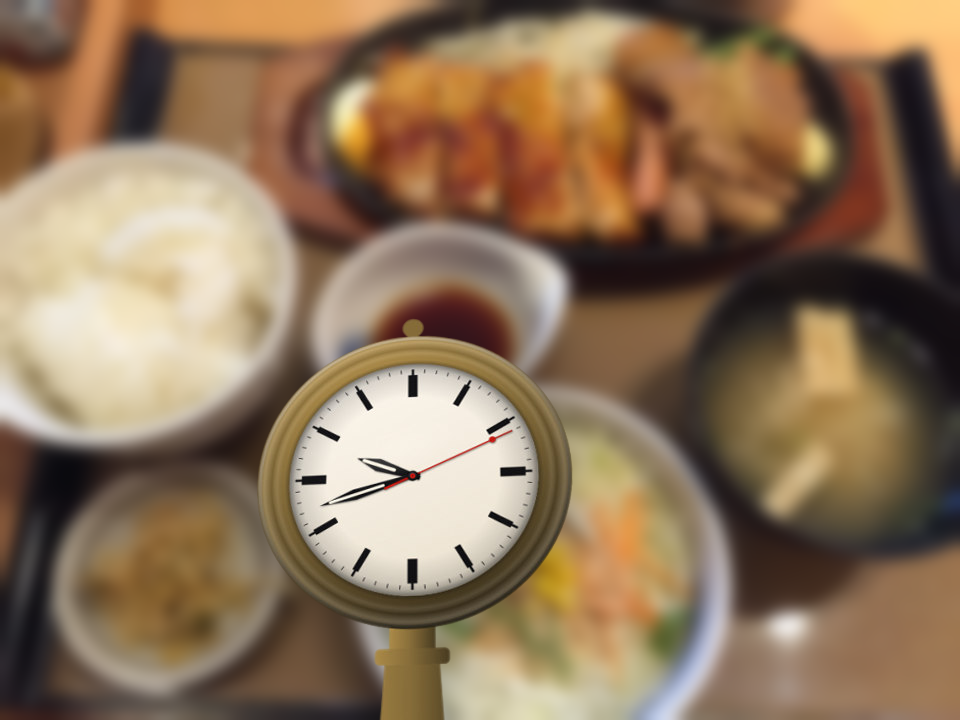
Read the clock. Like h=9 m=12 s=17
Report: h=9 m=42 s=11
